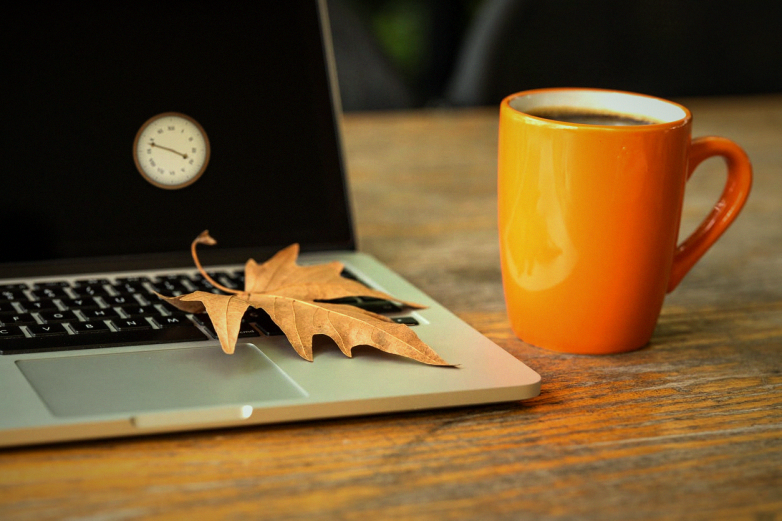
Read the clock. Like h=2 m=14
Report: h=3 m=48
